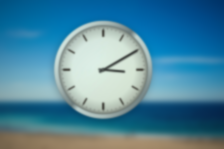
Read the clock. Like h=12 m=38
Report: h=3 m=10
